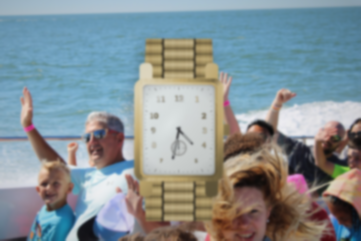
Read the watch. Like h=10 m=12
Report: h=4 m=32
